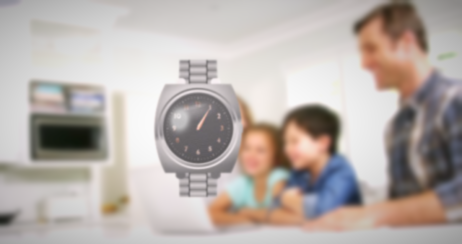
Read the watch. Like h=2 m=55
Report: h=1 m=5
